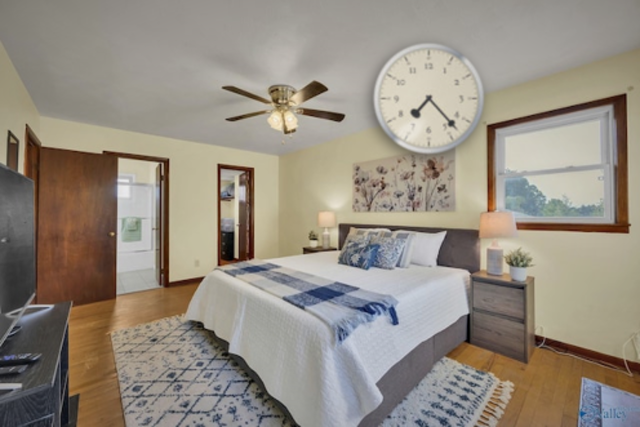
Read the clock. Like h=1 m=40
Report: h=7 m=23
